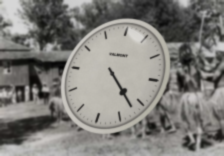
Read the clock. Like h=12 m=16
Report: h=4 m=22
